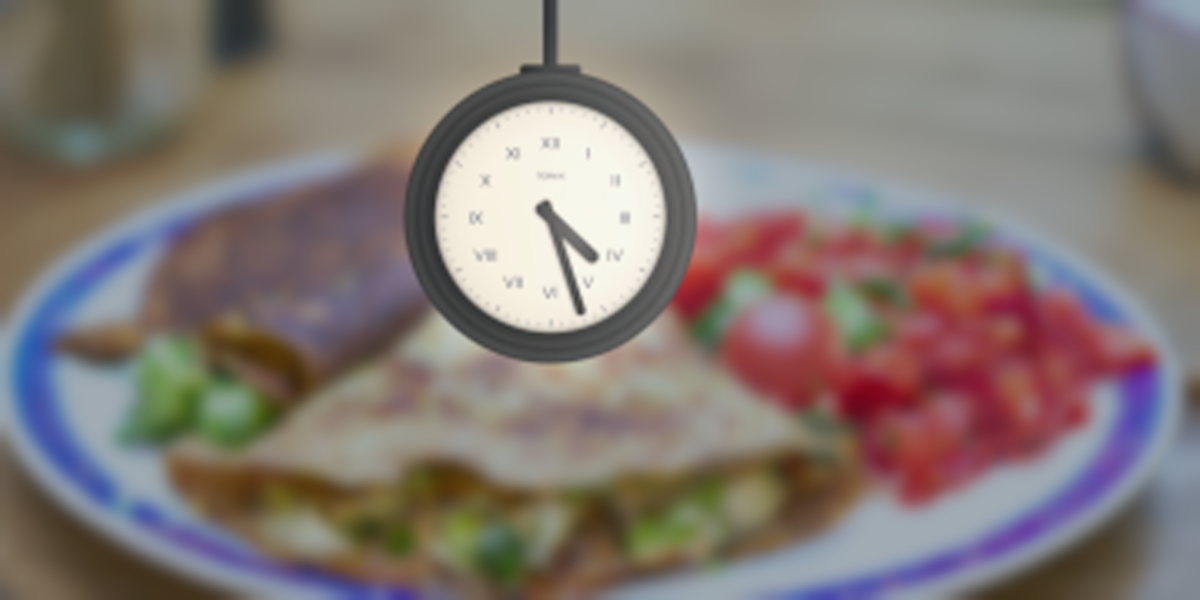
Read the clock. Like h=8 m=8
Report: h=4 m=27
